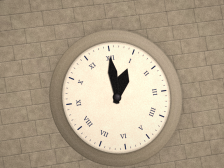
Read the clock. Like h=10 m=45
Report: h=1 m=0
